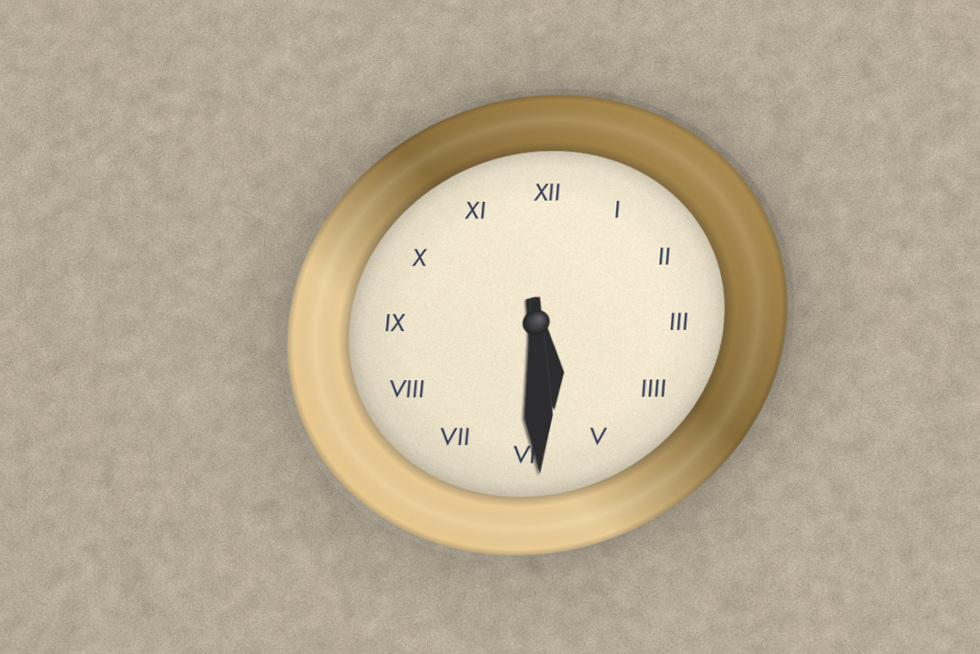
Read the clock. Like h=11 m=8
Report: h=5 m=29
